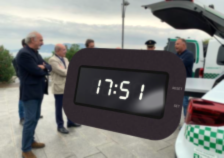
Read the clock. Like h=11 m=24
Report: h=17 m=51
